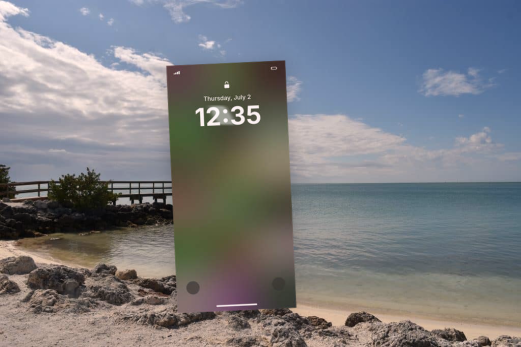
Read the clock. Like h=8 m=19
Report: h=12 m=35
